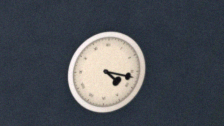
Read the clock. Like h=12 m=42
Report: h=4 m=17
